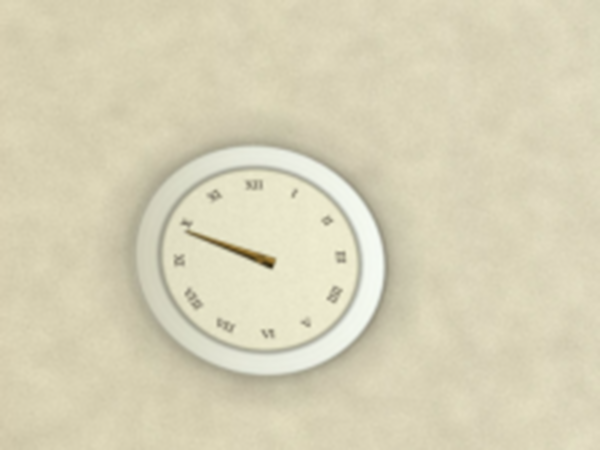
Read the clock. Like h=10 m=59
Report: h=9 m=49
